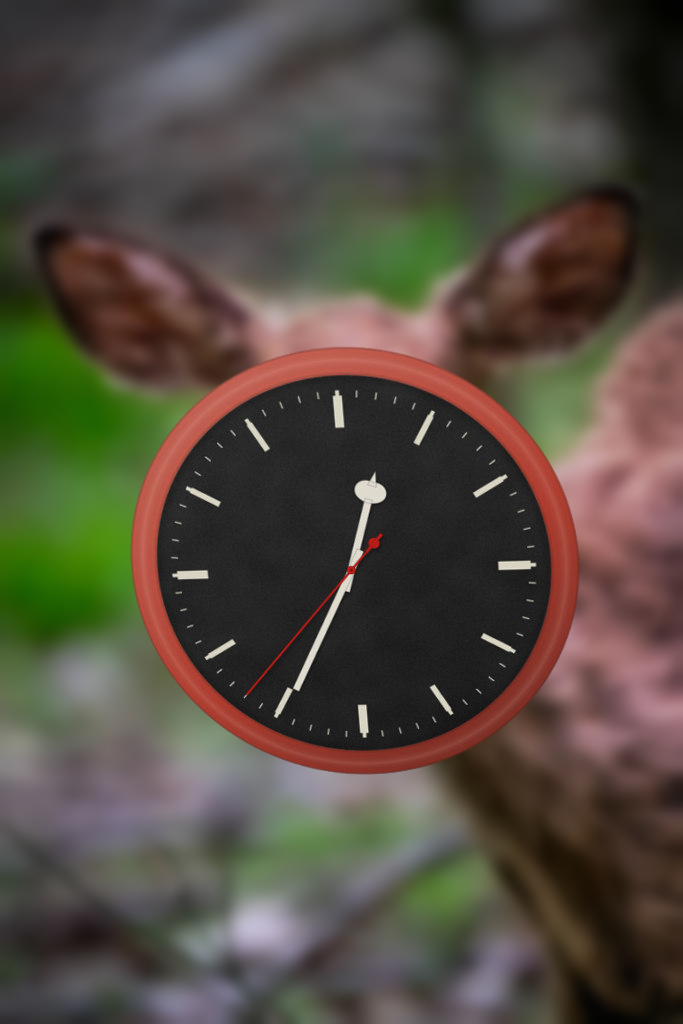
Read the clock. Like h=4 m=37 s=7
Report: h=12 m=34 s=37
